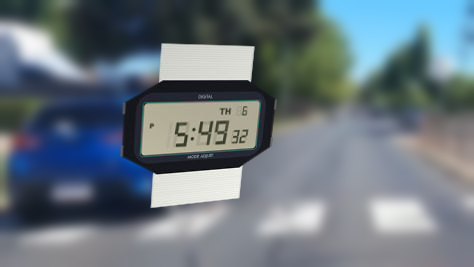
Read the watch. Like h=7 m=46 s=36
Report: h=5 m=49 s=32
